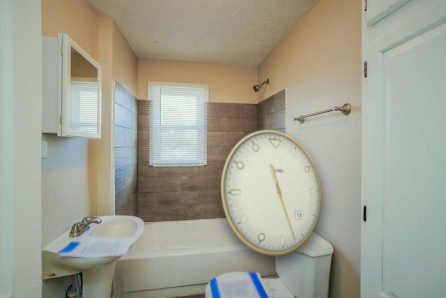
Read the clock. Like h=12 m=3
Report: h=11 m=27
